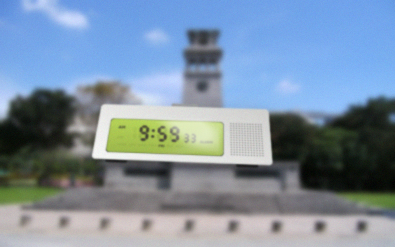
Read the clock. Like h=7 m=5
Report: h=9 m=59
